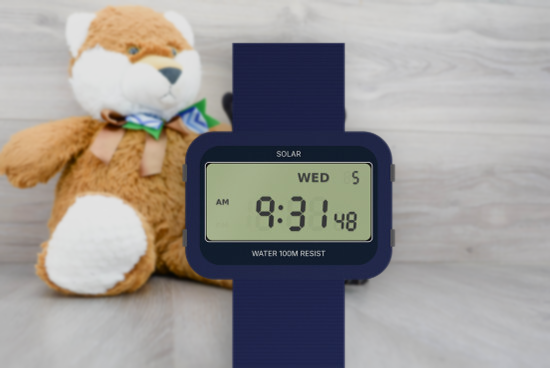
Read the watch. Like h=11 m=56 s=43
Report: h=9 m=31 s=48
